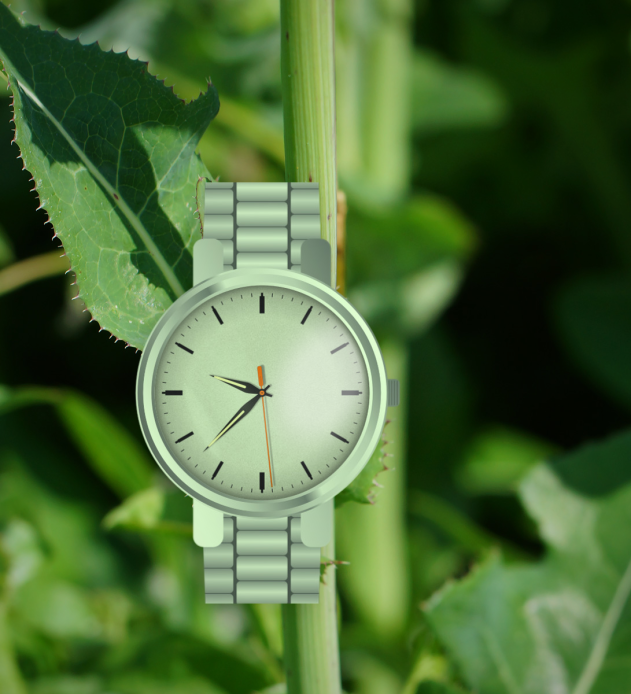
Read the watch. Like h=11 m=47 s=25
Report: h=9 m=37 s=29
